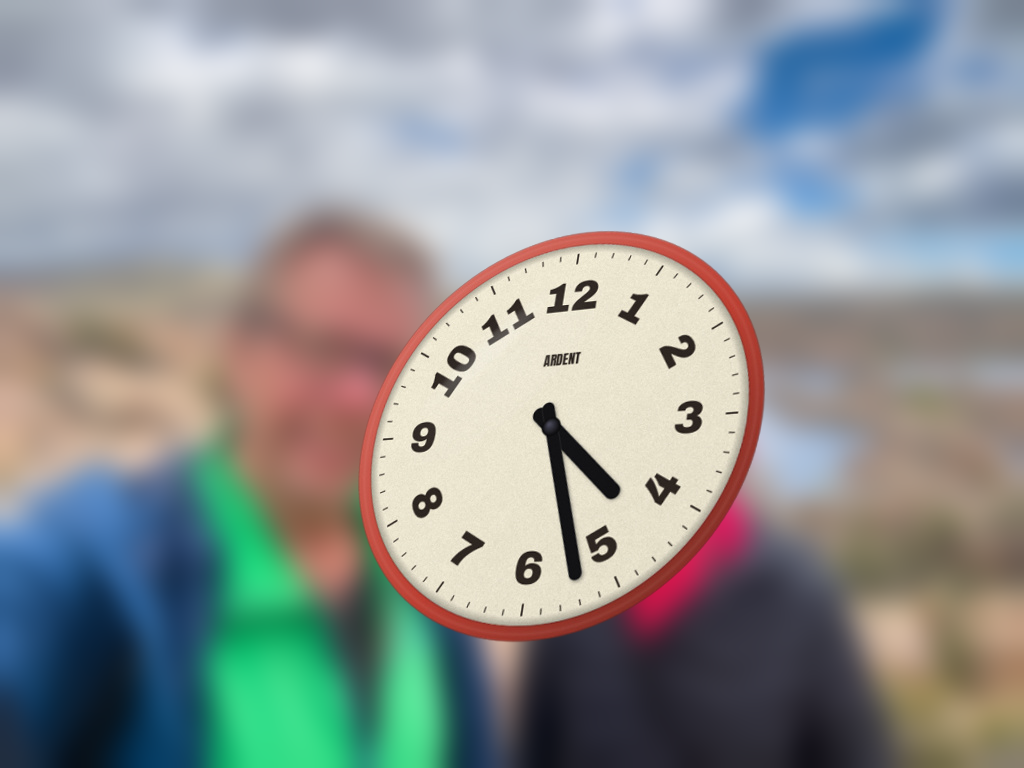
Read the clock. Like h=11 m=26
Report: h=4 m=27
